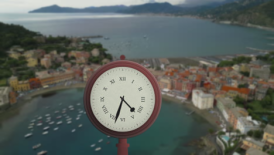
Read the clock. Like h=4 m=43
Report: h=4 m=33
